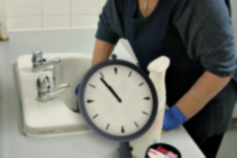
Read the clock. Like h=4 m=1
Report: h=10 m=54
